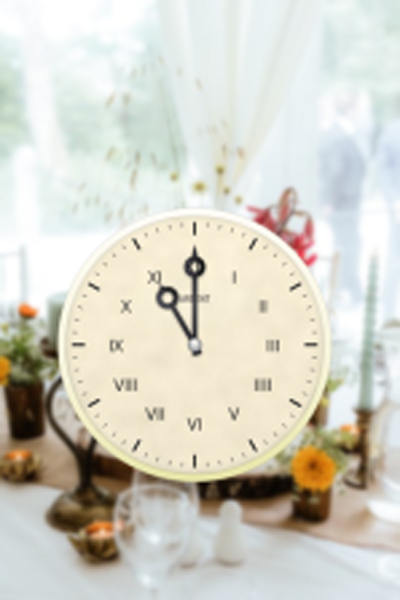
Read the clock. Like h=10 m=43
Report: h=11 m=0
